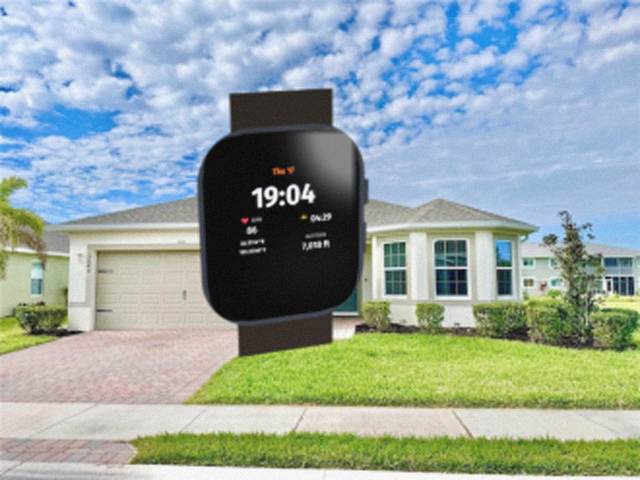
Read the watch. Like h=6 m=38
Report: h=19 m=4
